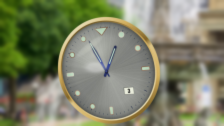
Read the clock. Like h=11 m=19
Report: h=12 m=56
